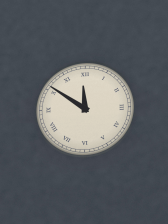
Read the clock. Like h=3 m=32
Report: h=11 m=51
